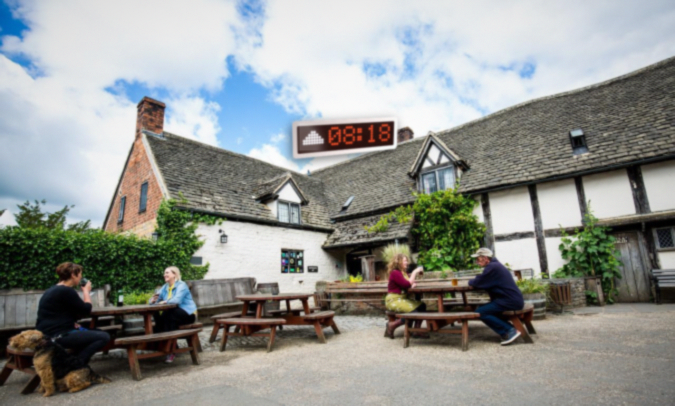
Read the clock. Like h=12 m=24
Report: h=8 m=18
